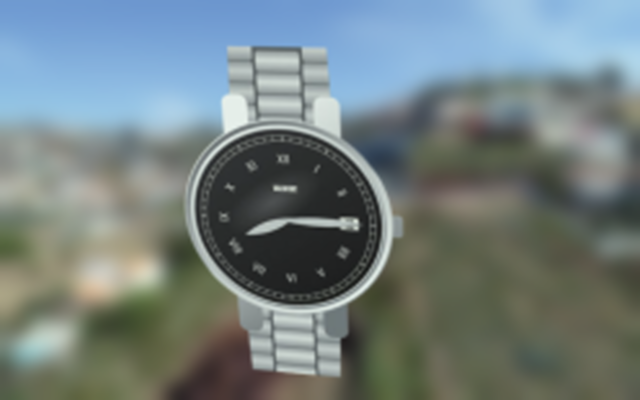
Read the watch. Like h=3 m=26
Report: h=8 m=15
